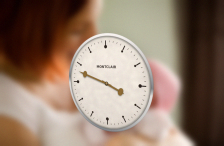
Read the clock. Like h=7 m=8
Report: h=3 m=48
